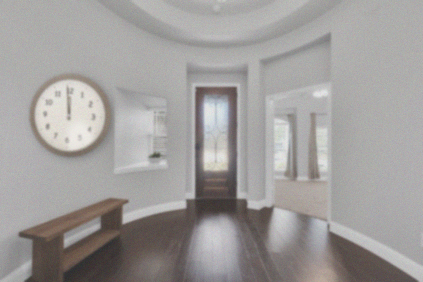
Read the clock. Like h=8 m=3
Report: h=11 m=59
